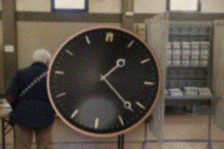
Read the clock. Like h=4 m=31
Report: h=1 m=22
